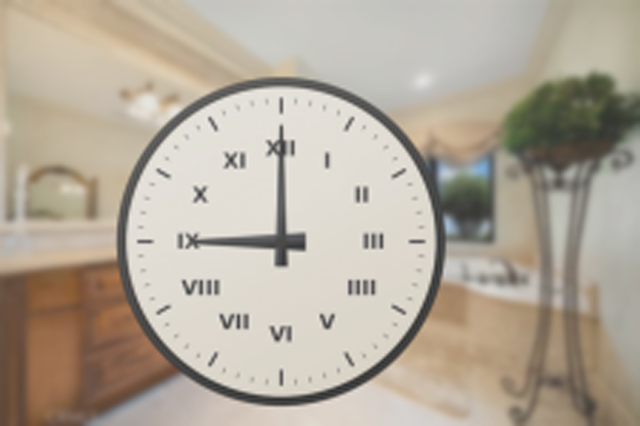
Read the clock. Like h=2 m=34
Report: h=9 m=0
